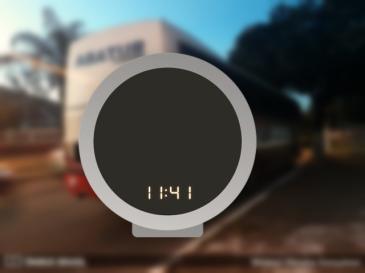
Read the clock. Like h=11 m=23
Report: h=11 m=41
